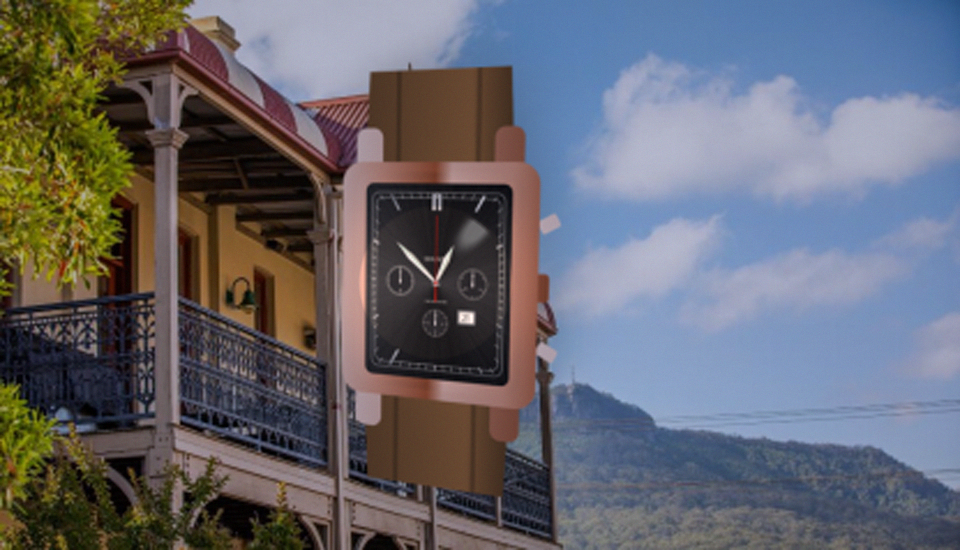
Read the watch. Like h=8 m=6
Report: h=12 m=52
